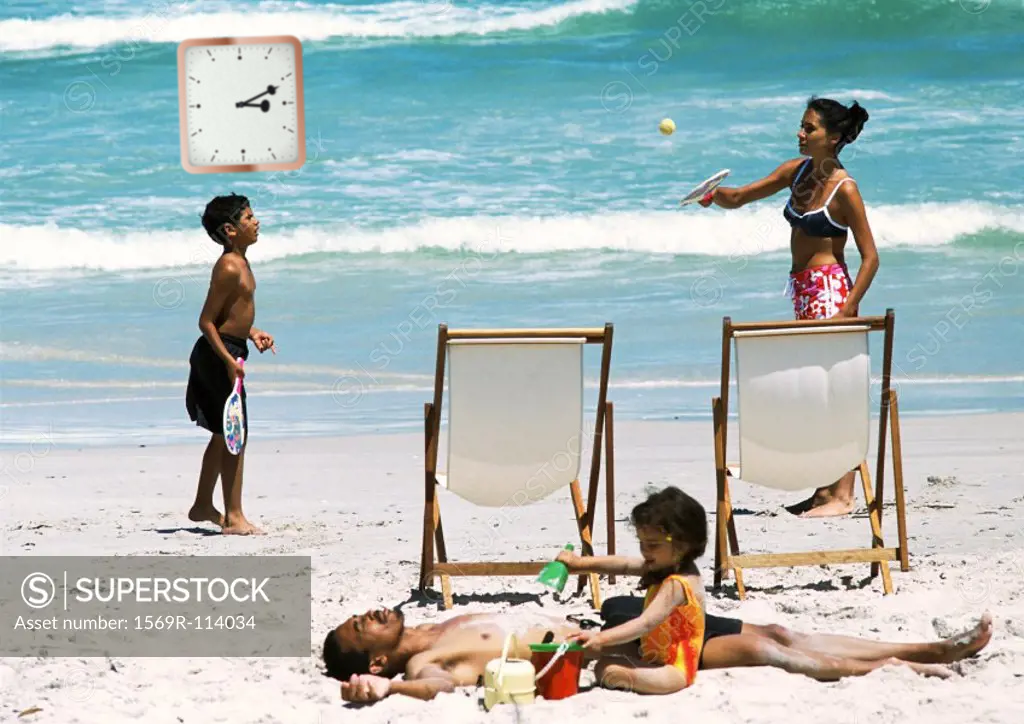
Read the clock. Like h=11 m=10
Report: h=3 m=11
